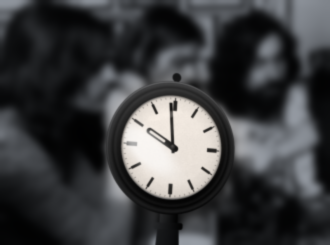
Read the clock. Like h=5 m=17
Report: h=9 m=59
